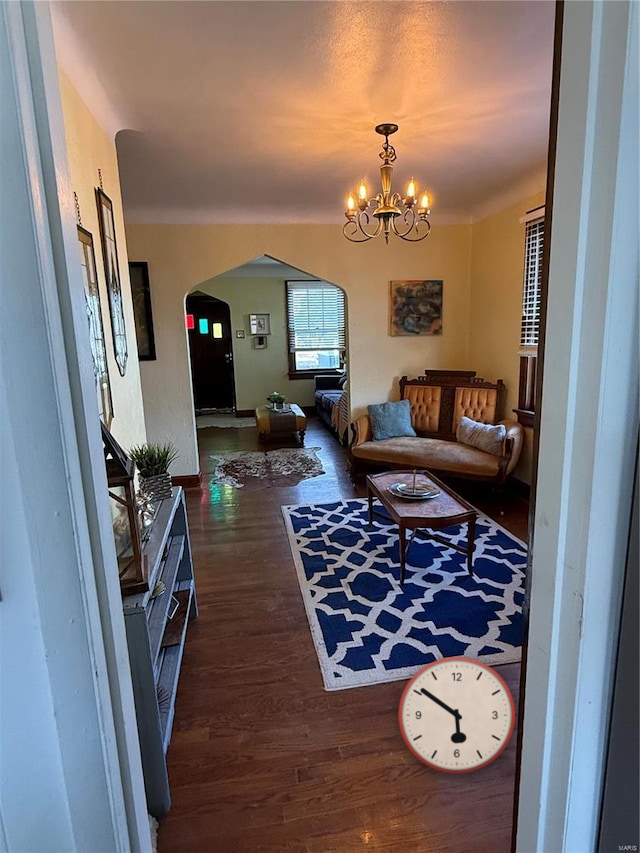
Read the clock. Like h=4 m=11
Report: h=5 m=51
